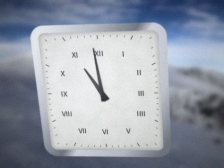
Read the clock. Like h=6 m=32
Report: h=10 m=59
